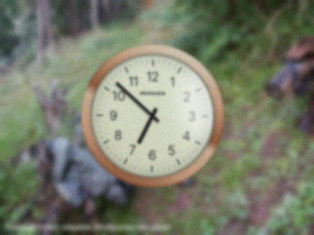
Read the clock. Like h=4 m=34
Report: h=6 m=52
